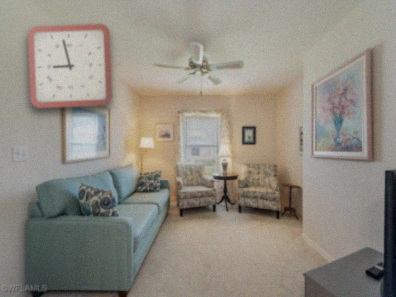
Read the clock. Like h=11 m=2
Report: h=8 m=58
